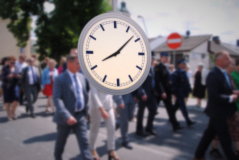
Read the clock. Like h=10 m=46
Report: h=8 m=8
